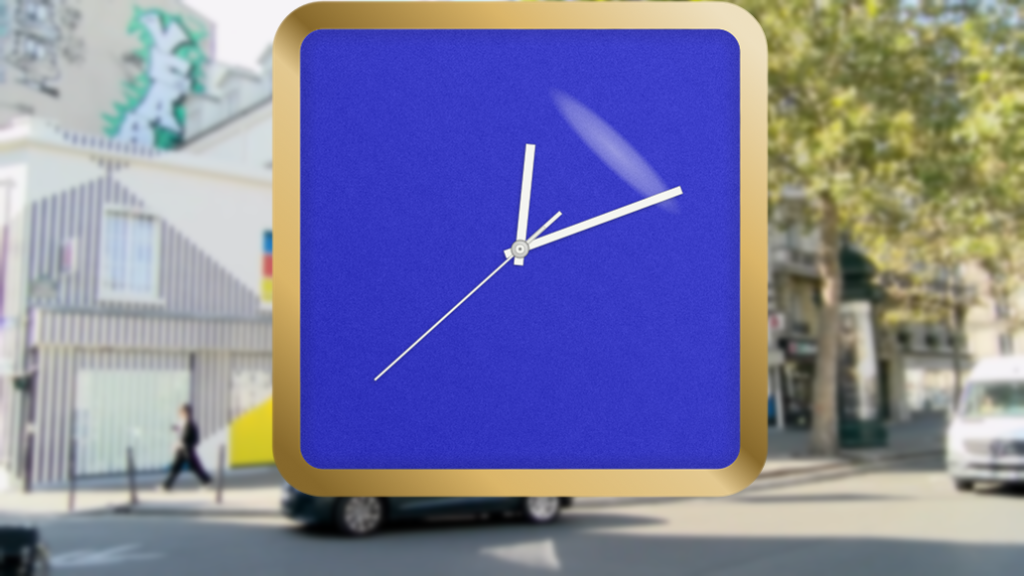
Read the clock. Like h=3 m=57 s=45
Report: h=12 m=11 s=38
